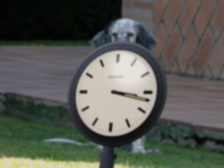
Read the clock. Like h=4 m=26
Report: h=3 m=17
